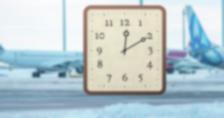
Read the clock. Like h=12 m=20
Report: h=12 m=10
